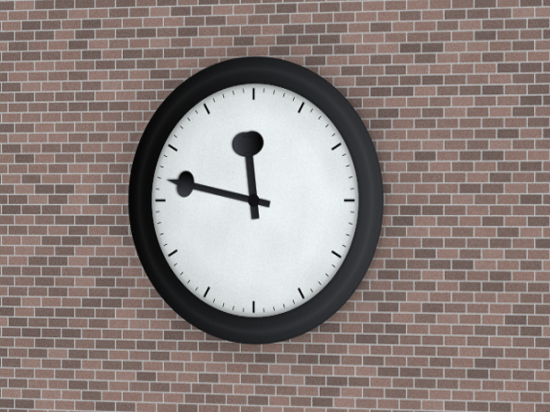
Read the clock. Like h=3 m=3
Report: h=11 m=47
